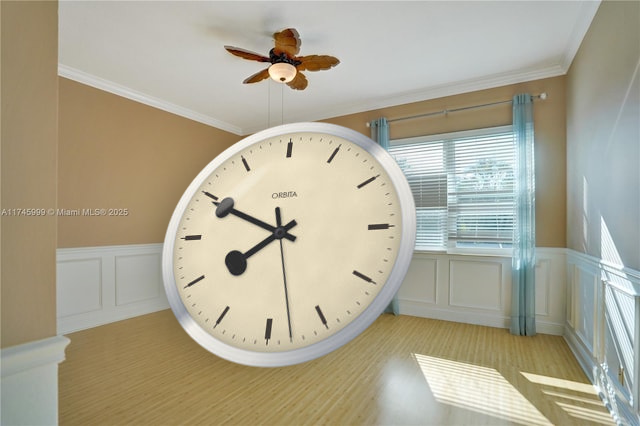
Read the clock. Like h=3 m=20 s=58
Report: h=7 m=49 s=28
